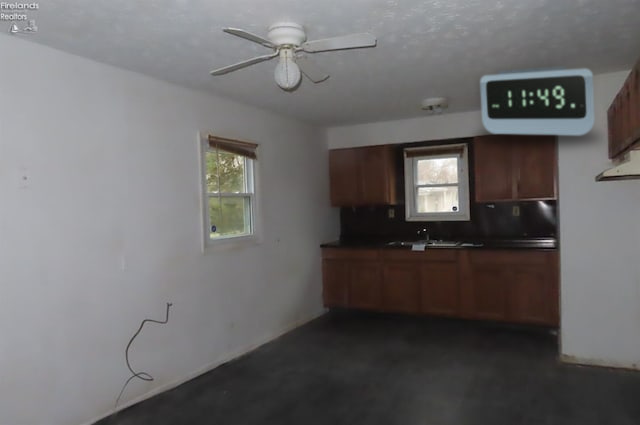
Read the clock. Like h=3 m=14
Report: h=11 m=49
